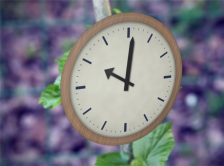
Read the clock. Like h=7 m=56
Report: h=10 m=1
